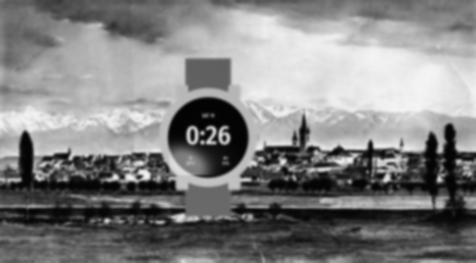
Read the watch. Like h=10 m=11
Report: h=0 m=26
